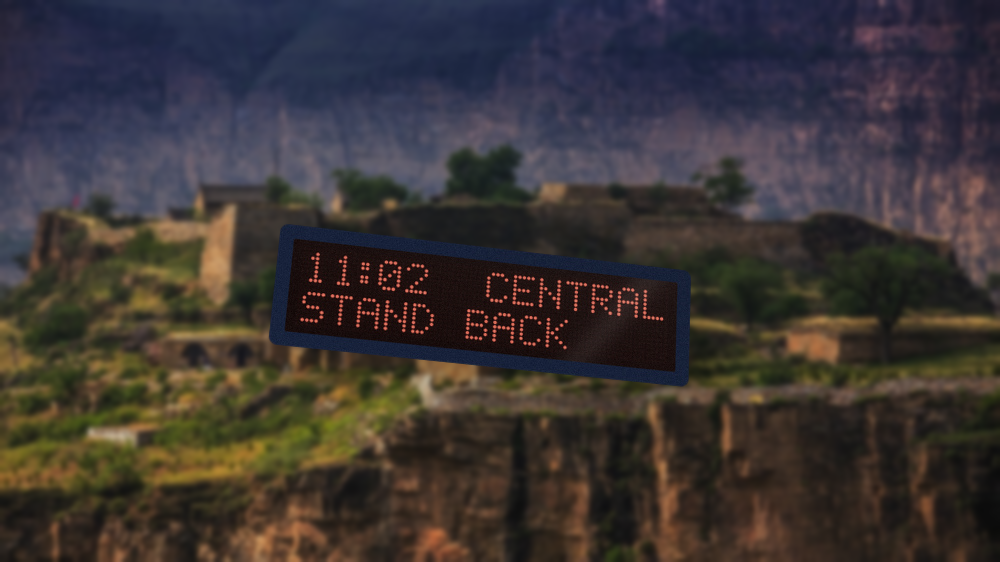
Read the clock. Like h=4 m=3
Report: h=11 m=2
